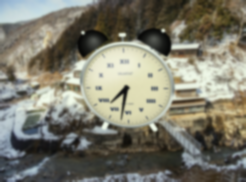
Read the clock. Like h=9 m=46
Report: h=7 m=32
